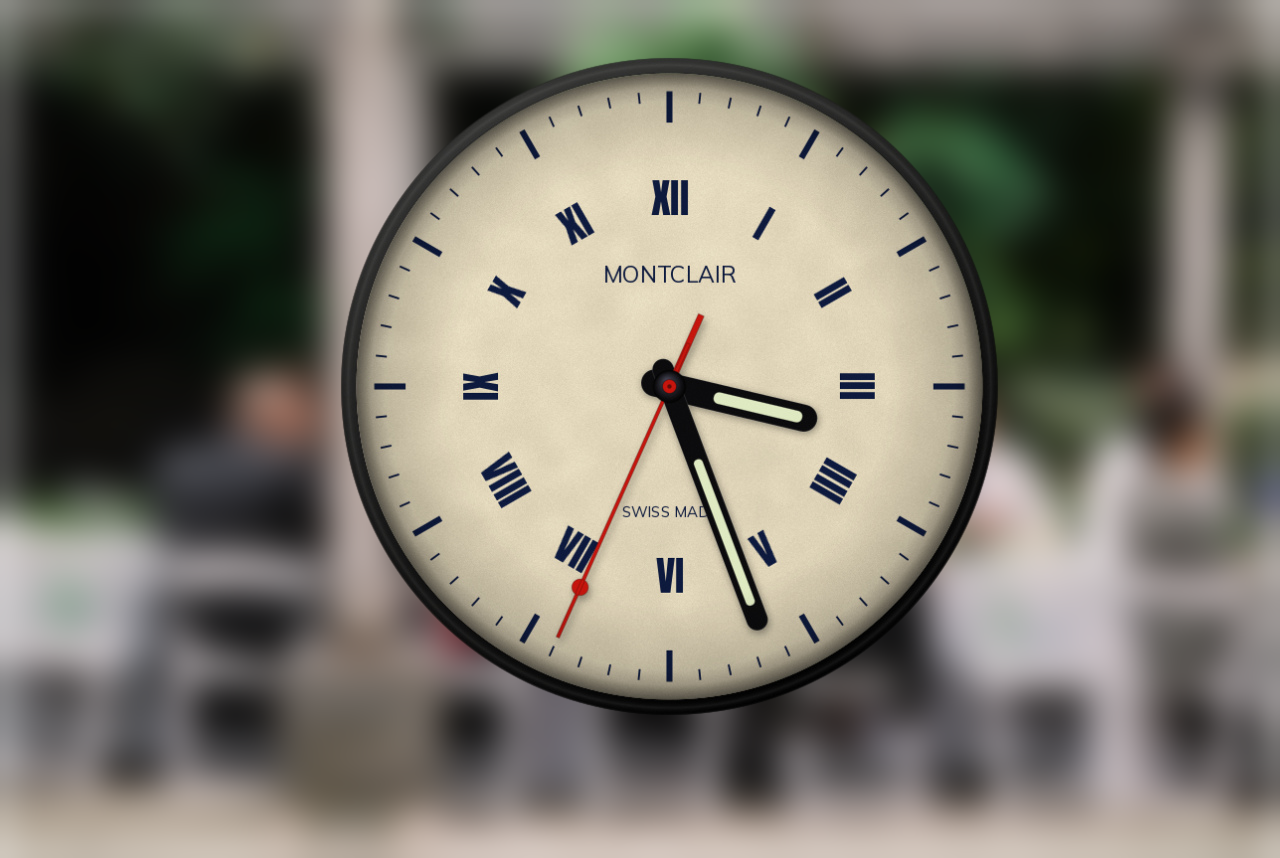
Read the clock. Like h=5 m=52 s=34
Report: h=3 m=26 s=34
